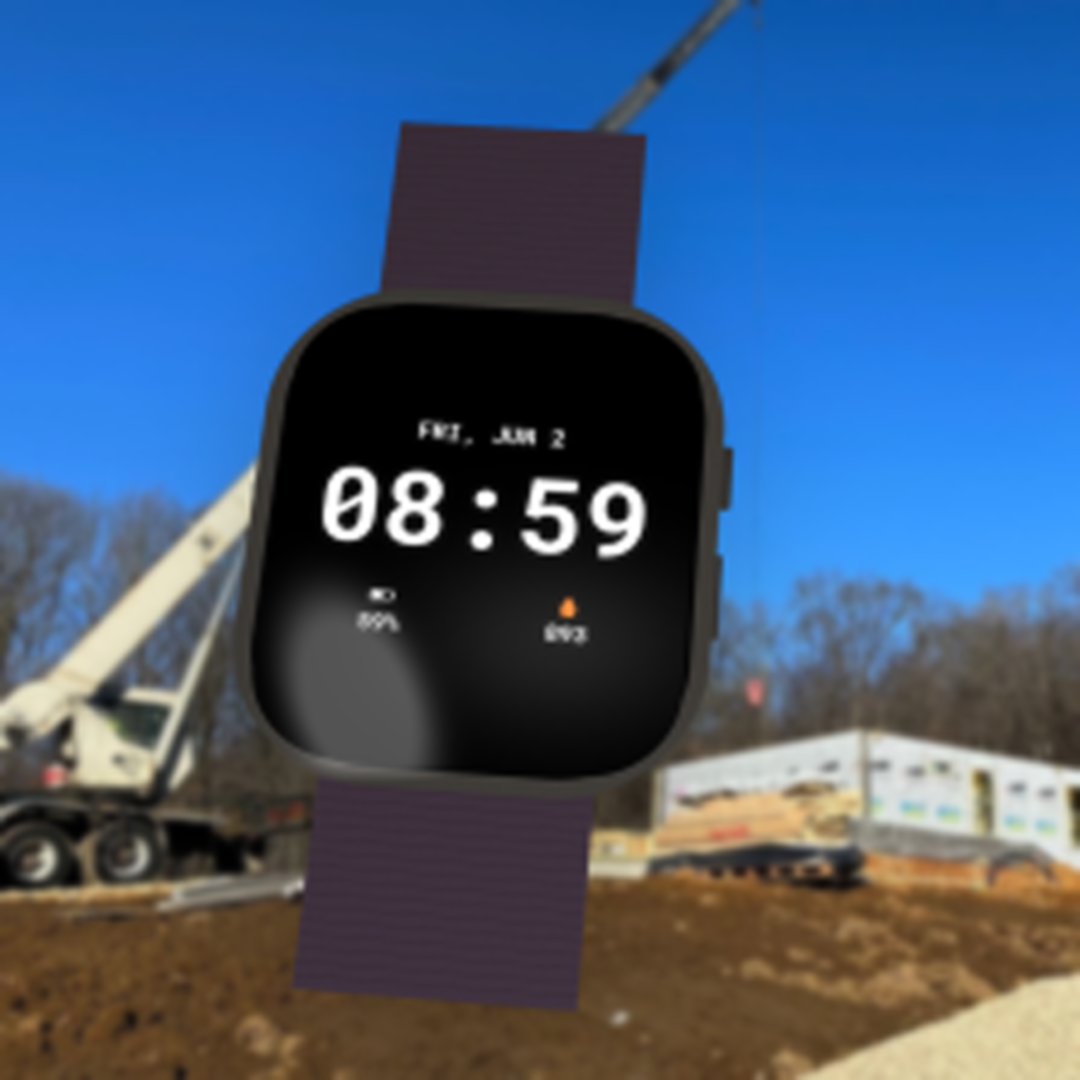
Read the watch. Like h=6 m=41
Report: h=8 m=59
